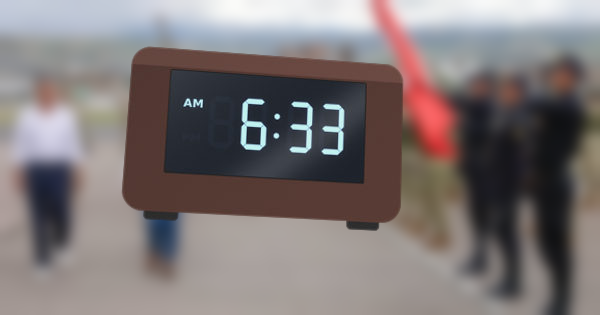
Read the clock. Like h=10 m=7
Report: h=6 m=33
